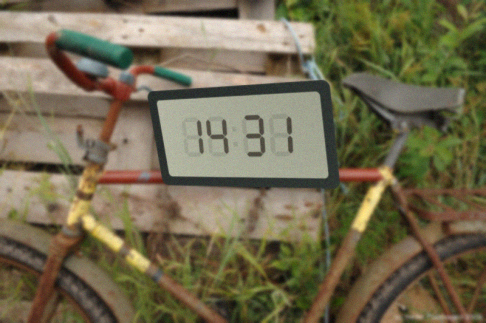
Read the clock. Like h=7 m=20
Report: h=14 m=31
